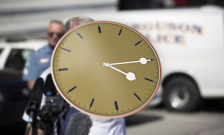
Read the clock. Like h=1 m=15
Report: h=4 m=15
